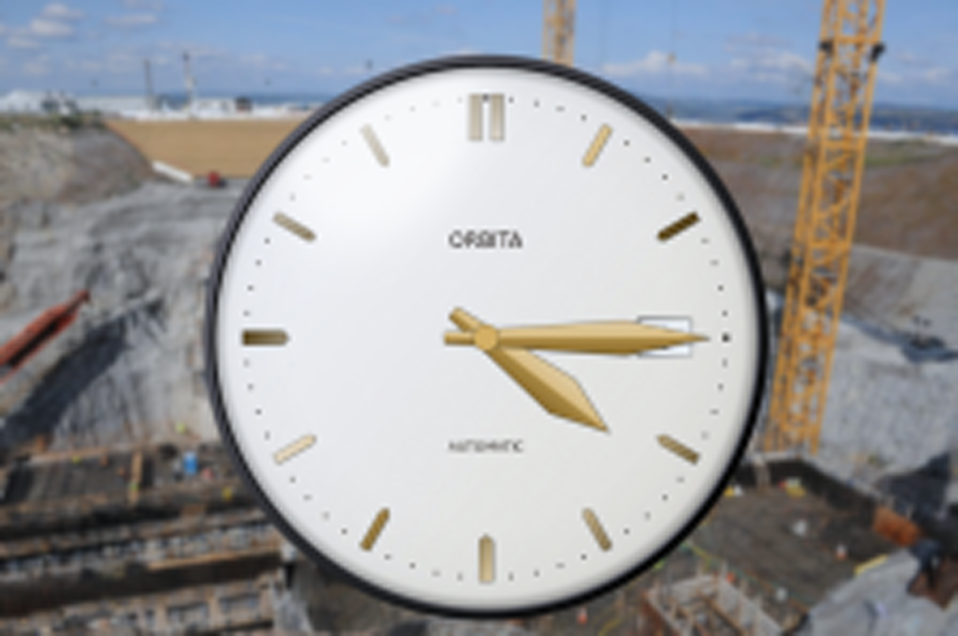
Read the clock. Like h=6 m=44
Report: h=4 m=15
